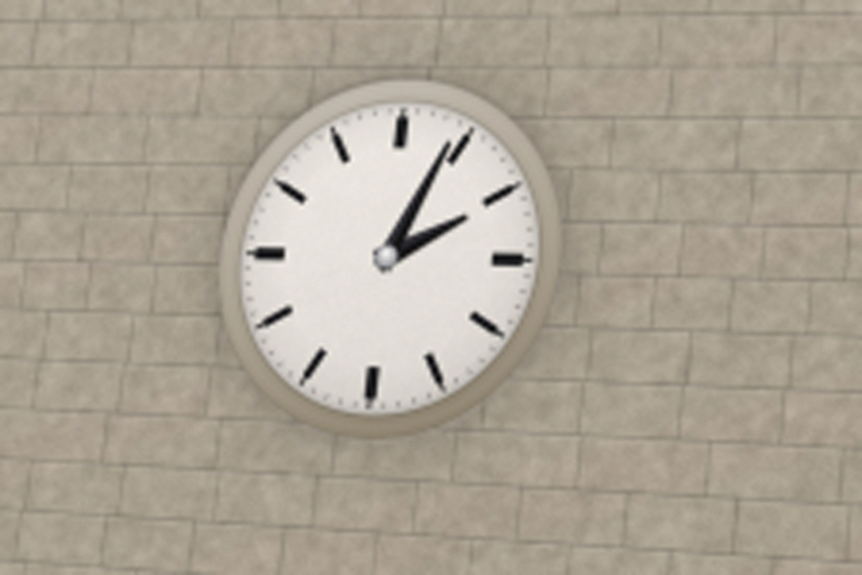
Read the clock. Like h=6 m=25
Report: h=2 m=4
